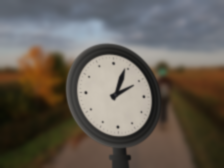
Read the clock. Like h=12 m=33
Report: h=2 m=4
